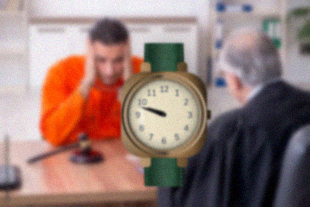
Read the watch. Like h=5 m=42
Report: h=9 m=48
